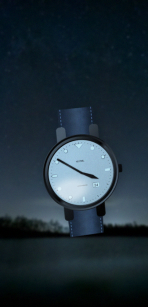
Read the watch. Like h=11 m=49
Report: h=3 m=51
